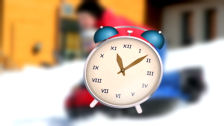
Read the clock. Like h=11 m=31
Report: h=11 m=8
